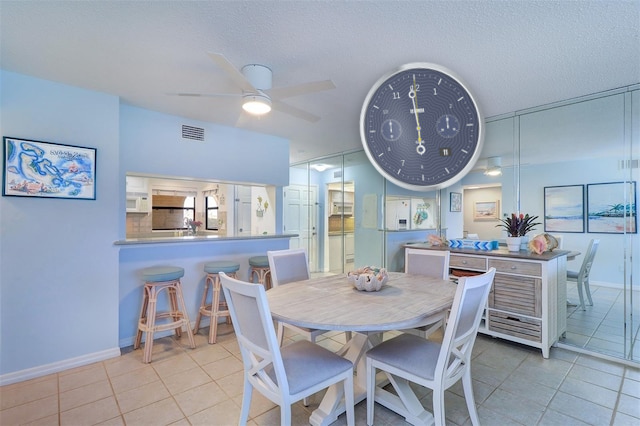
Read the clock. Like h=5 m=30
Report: h=5 m=59
